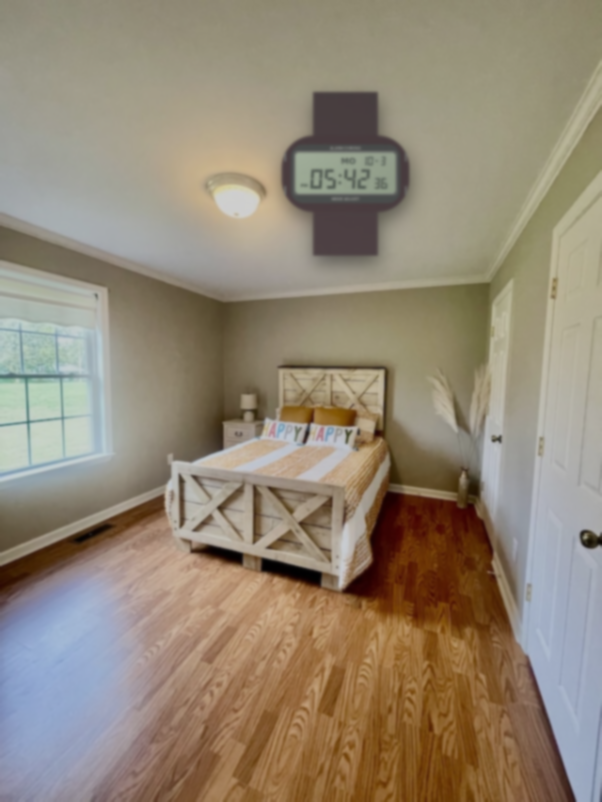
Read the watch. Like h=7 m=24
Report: h=5 m=42
